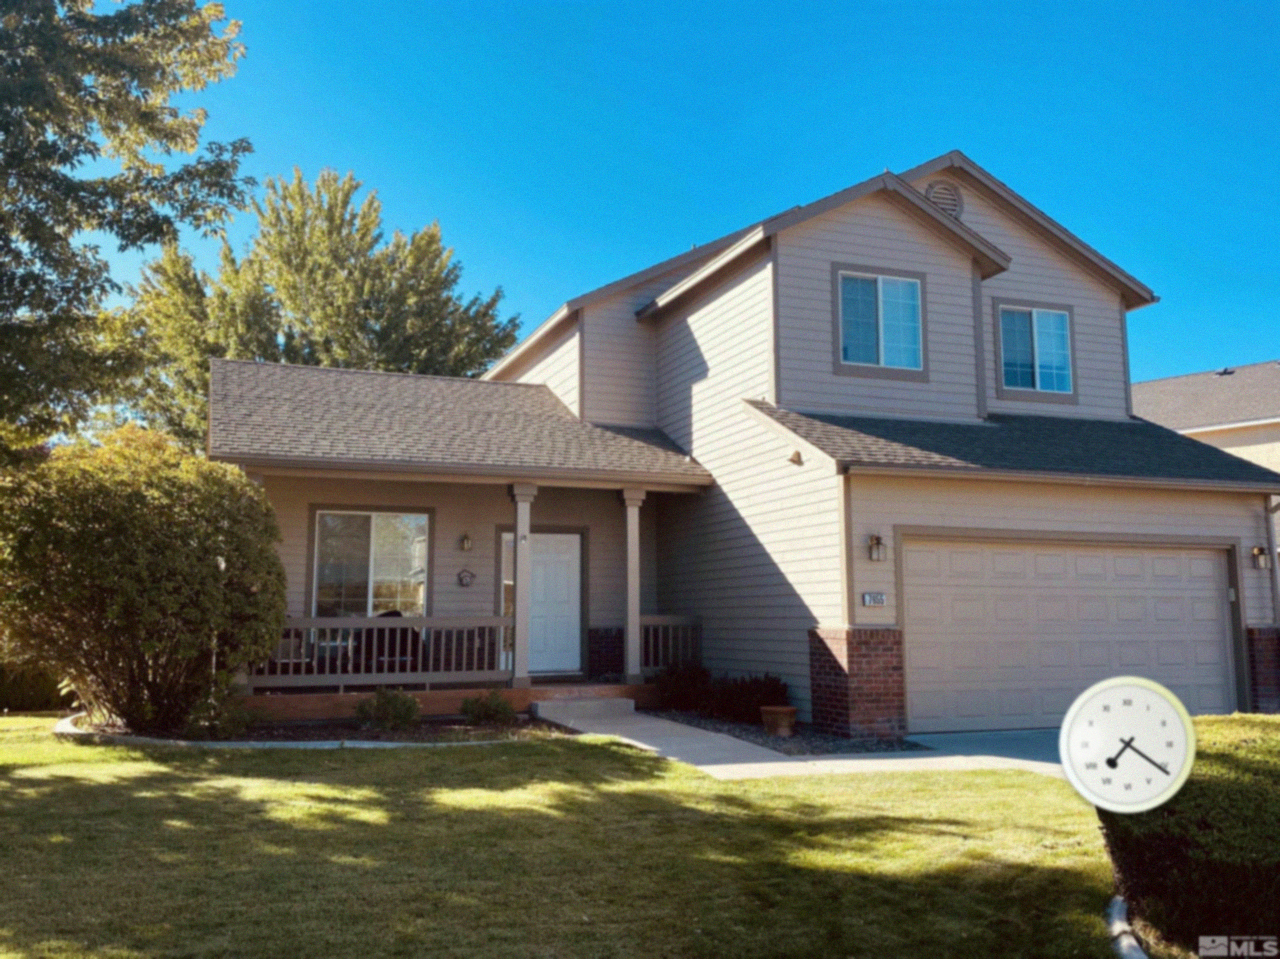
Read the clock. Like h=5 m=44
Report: h=7 m=21
